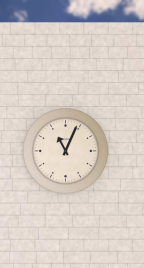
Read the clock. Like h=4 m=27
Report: h=11 m=4
